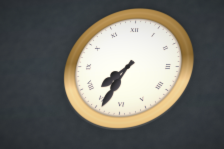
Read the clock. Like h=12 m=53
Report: h=7 m=34
